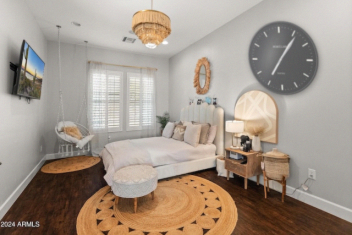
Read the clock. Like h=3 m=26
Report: h=7 m=6
